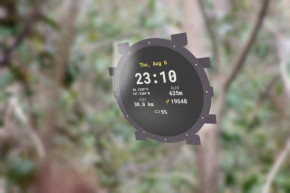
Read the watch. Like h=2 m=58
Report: h=23 m=10
